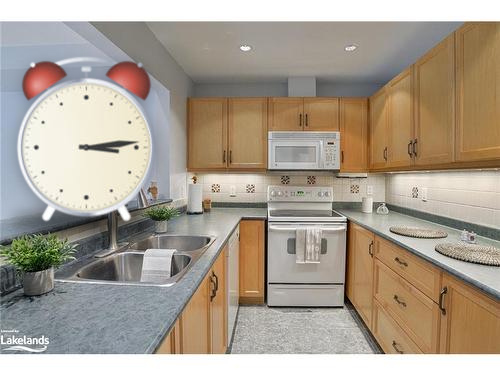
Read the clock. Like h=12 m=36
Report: h=3 m=14
